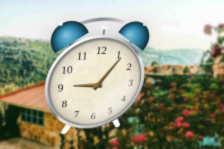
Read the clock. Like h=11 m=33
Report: h=9 m=6
